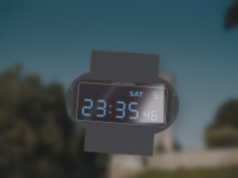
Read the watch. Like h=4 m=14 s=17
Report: h=23 m=35 s=46
